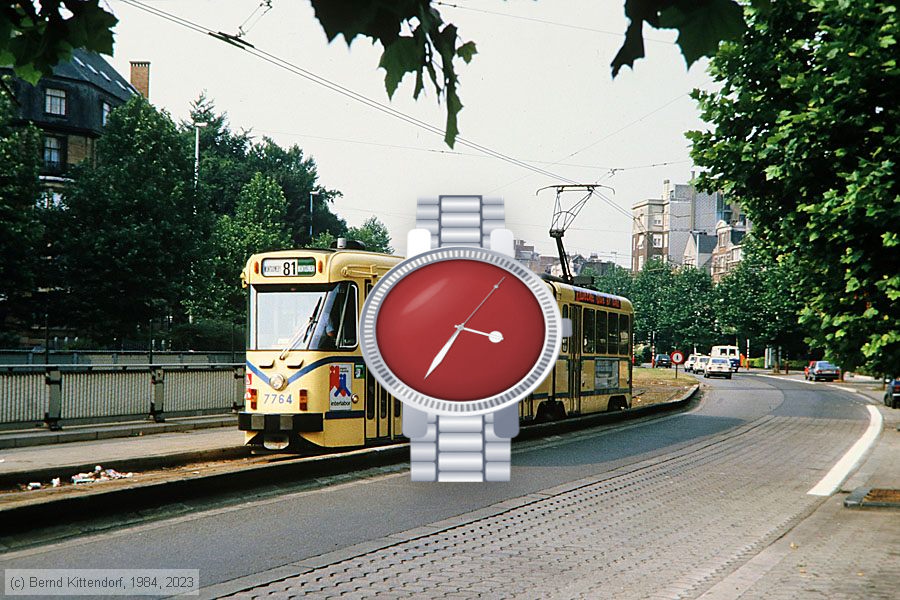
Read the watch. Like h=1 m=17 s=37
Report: h=3 m=35 s=6
